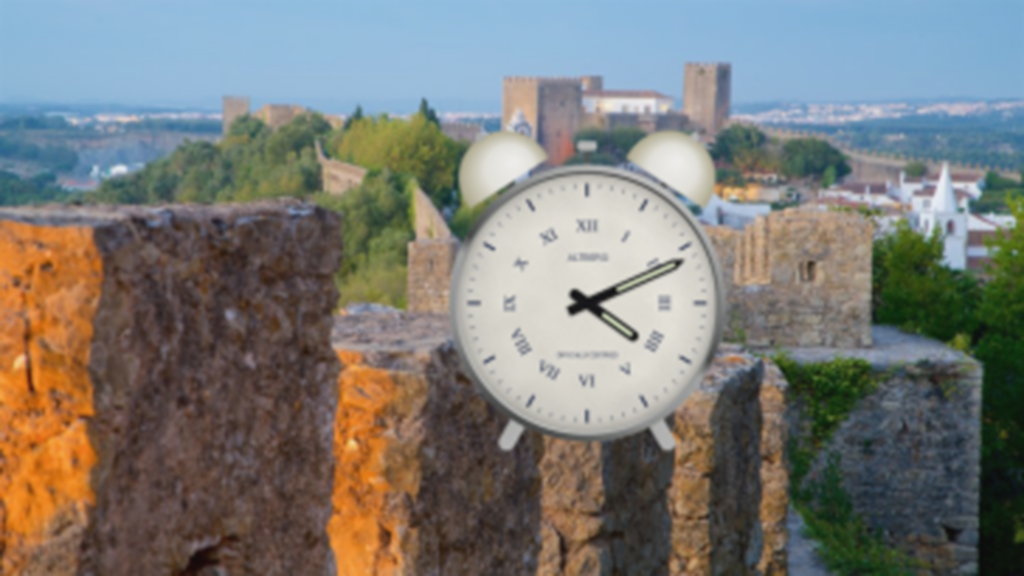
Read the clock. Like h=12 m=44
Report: h=4 m=11
